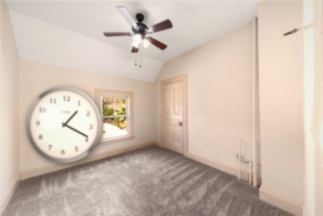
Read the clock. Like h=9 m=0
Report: h=1 m=19
